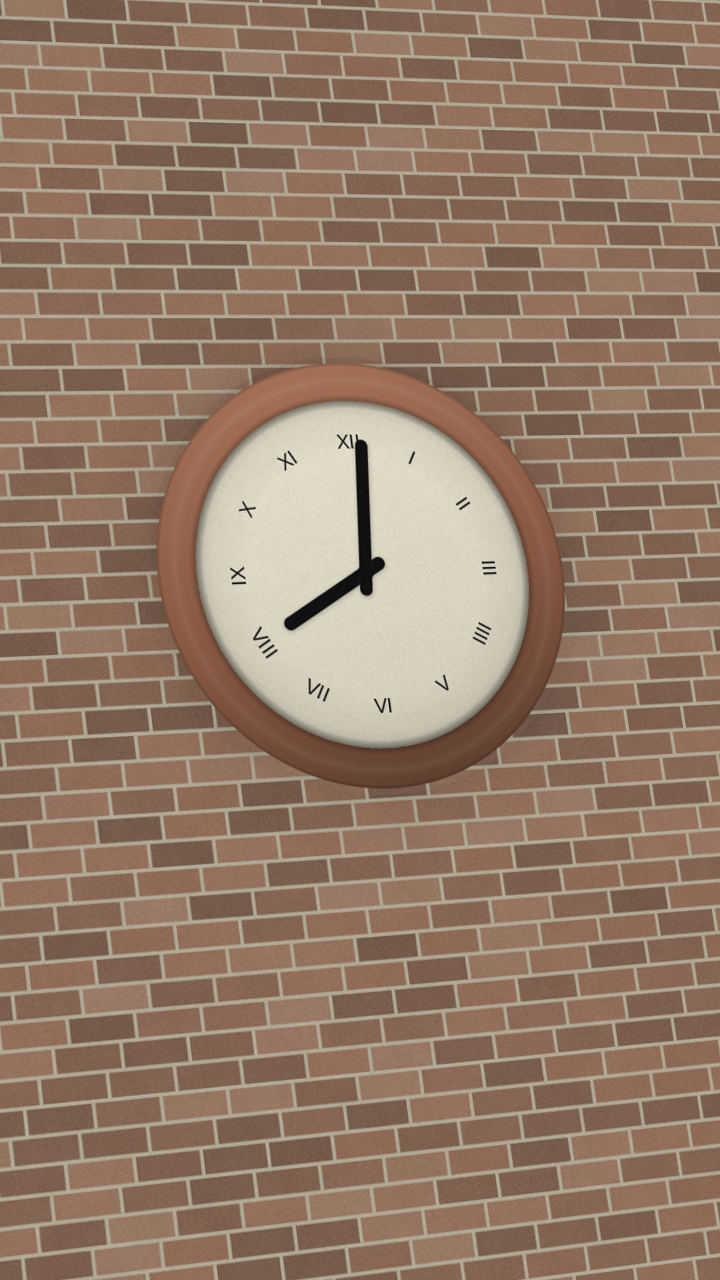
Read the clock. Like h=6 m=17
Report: h=8 m=1
